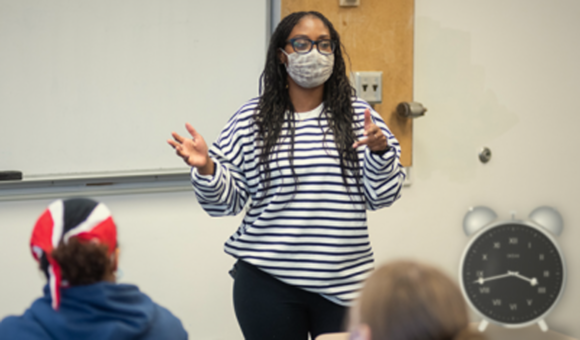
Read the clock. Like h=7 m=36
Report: h=3 m=43
